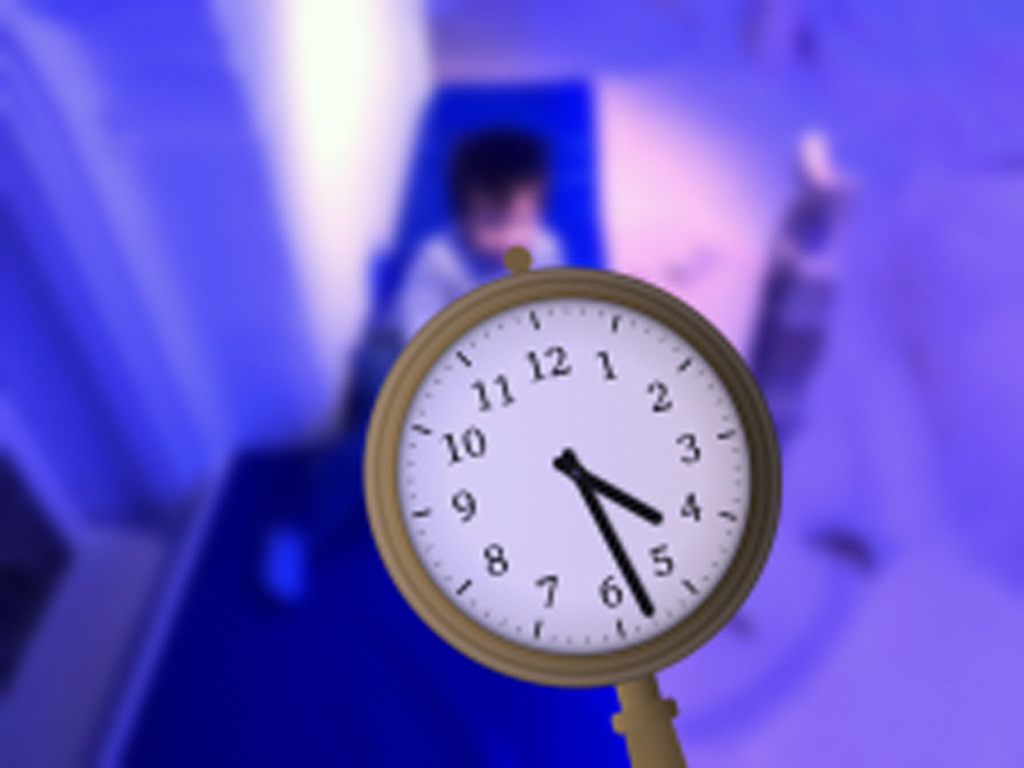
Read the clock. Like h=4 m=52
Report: h=4 m=28
